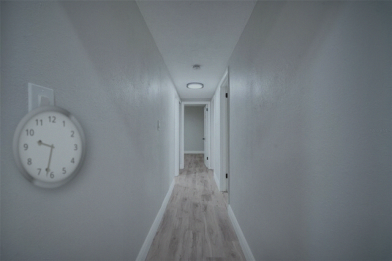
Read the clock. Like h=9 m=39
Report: h=9 m=32
